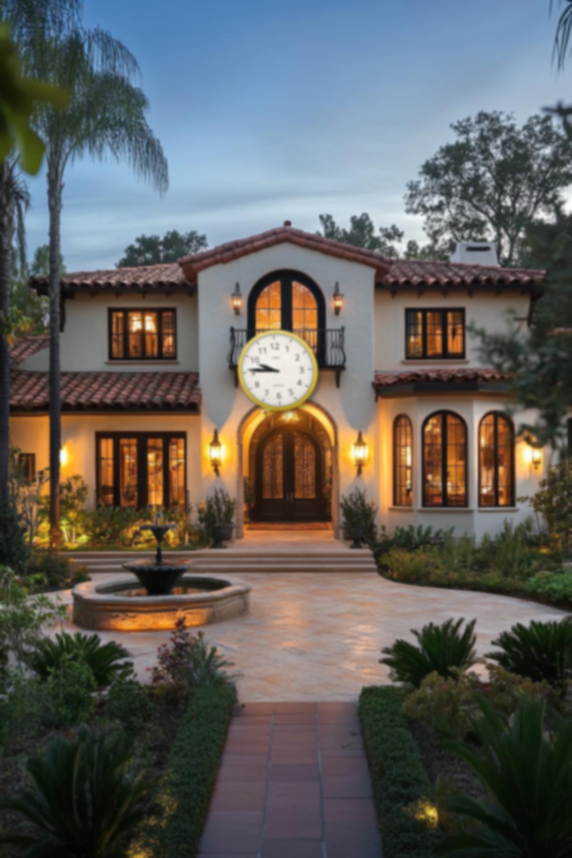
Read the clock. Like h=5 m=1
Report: h=9 m=46
